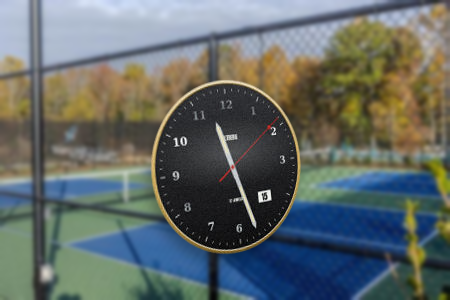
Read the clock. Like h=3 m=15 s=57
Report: h=11 m=27 s=9
